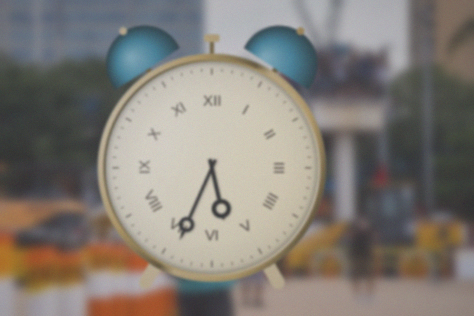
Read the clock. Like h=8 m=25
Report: h=5 m=34
